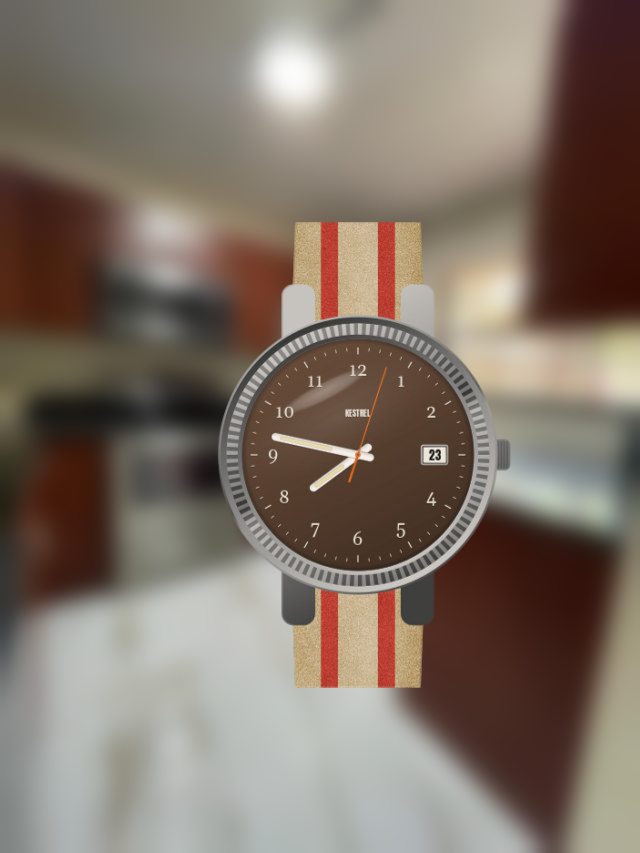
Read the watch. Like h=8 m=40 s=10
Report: h=7 m=47 s=3
